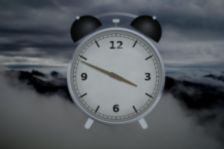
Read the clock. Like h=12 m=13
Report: h=3 m=49
